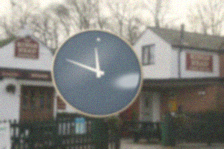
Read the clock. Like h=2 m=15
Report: h=11 m=48
